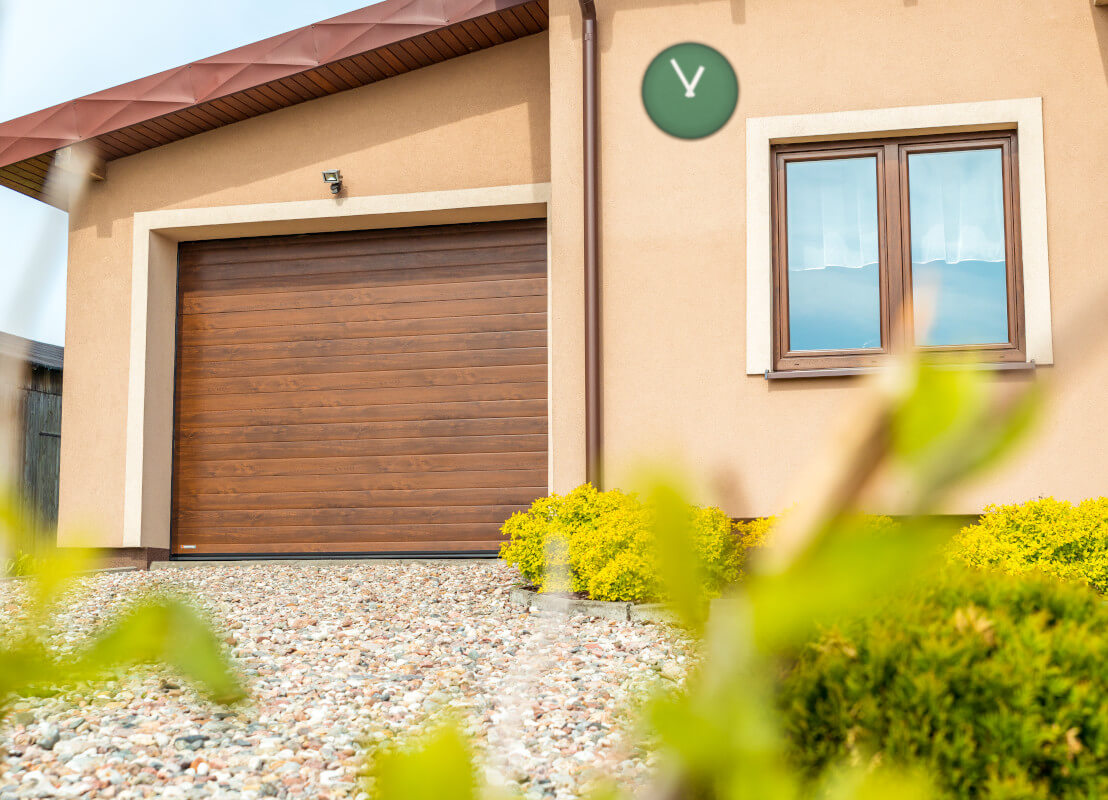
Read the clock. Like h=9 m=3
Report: h=12 m=55
